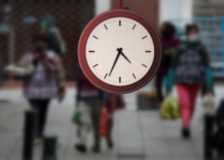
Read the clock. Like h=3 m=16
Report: h=4 m=34
